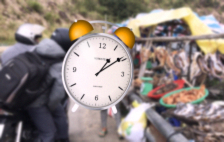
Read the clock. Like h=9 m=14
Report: h=1 m=9
